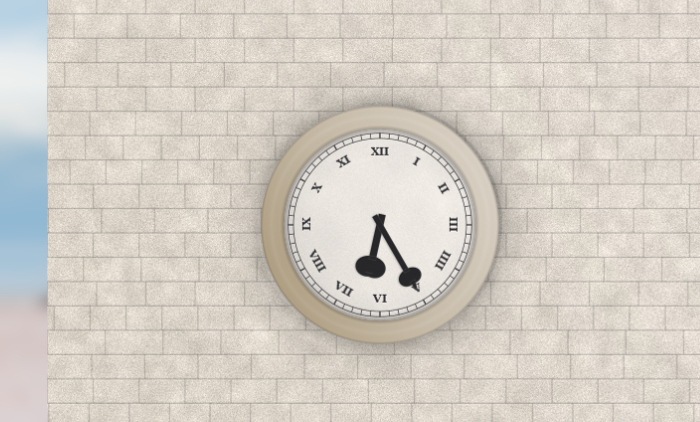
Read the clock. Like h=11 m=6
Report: h=6 m=25
